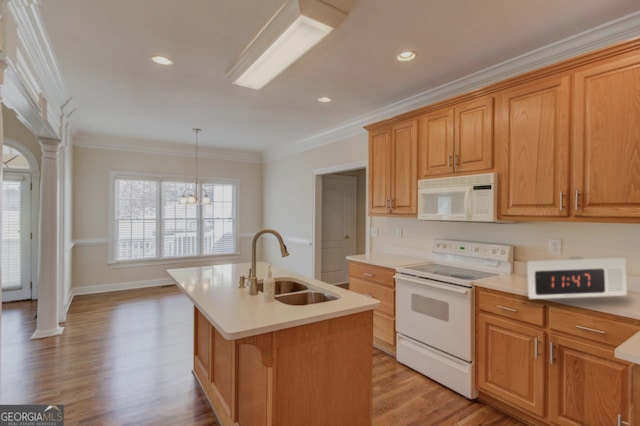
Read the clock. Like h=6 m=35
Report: h=11 m=47
